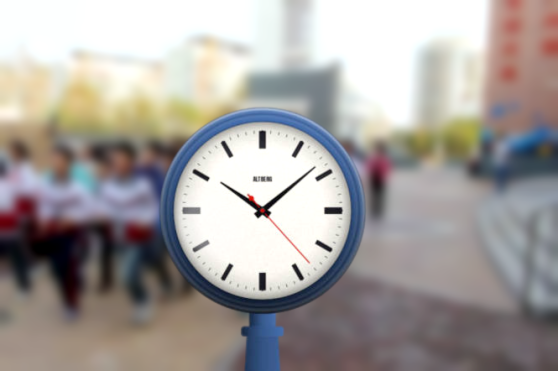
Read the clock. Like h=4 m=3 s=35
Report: h=10 m=8 s=23
